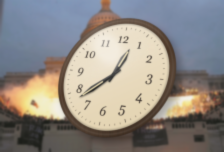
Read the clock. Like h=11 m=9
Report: h=12 m=38
